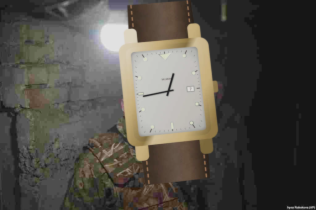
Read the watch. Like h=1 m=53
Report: h=12 m=44
